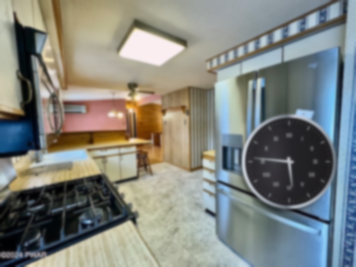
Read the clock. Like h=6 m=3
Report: h=5 m=46
